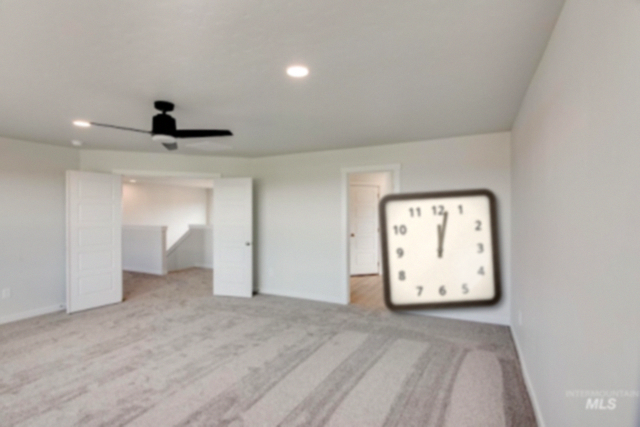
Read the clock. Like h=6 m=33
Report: h=12 m=2
